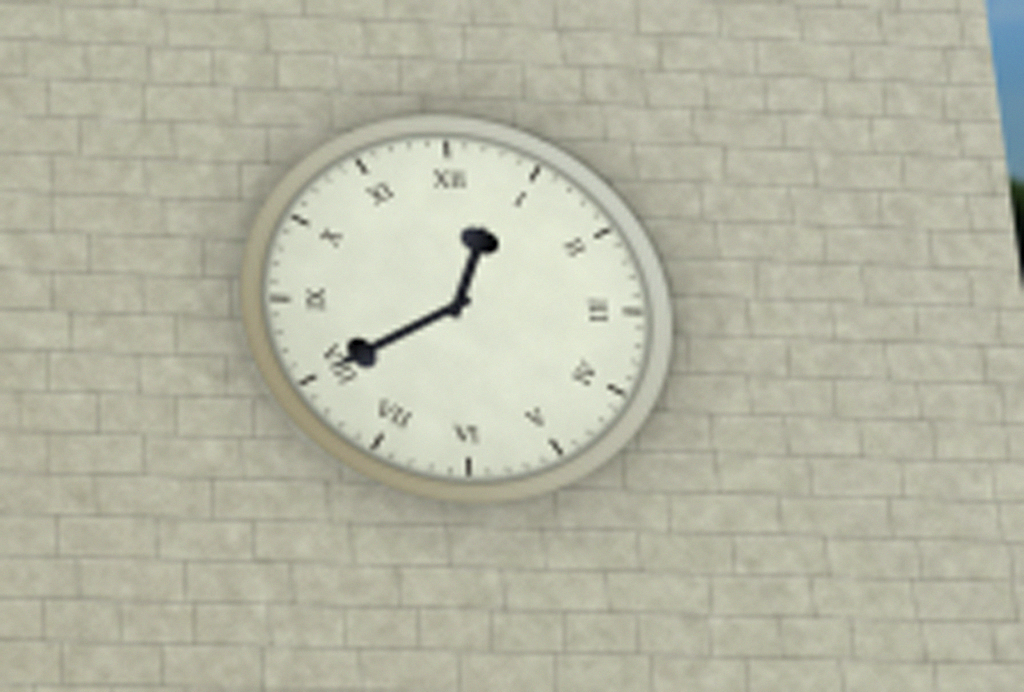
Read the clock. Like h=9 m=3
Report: h=12 m=40
